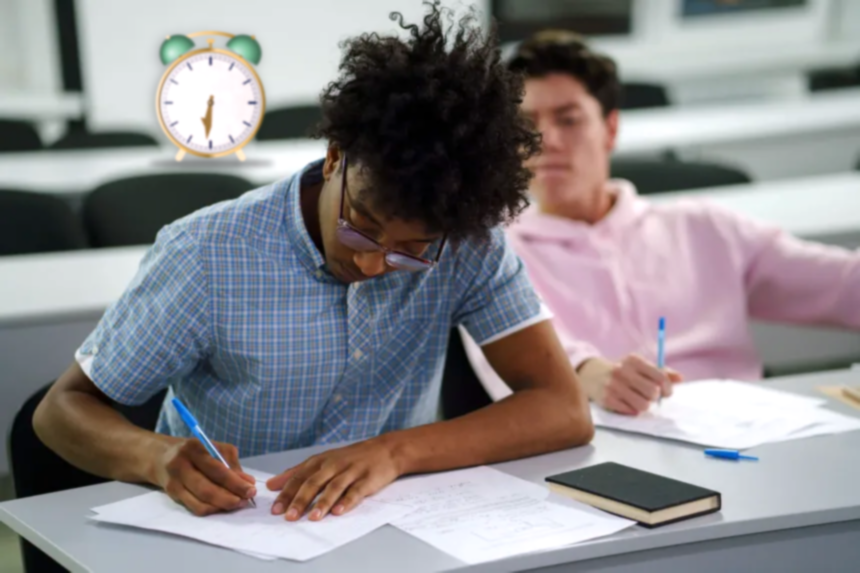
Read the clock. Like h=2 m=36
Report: h=6 m=31
